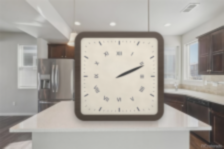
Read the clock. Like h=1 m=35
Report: h=2 m=11
